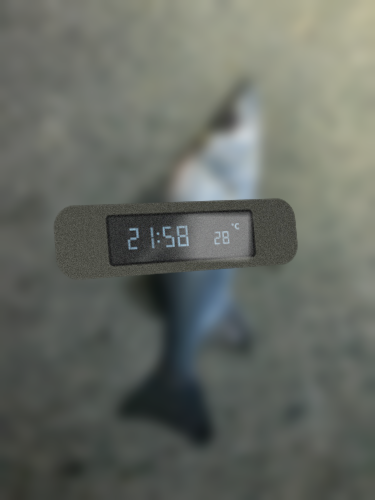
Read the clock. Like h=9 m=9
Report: h=21 m=58
